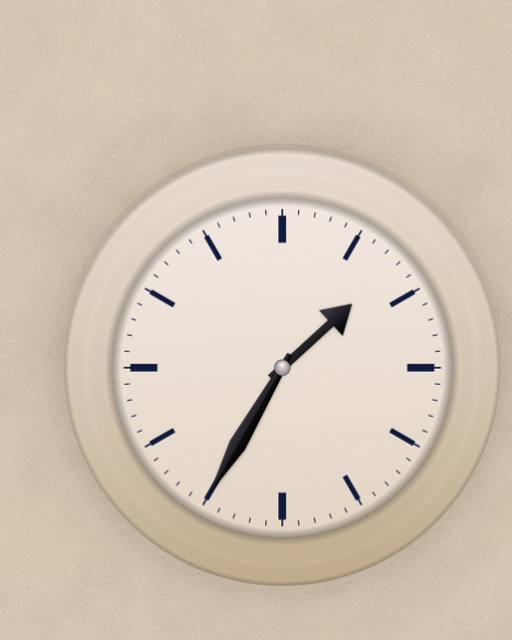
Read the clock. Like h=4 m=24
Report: h=1 m=35
